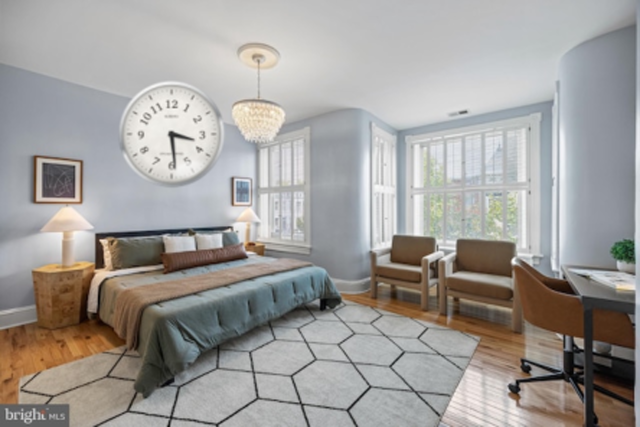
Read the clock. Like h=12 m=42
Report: h=3 m=29
